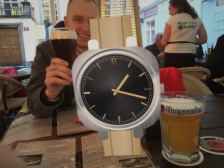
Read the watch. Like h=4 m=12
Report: h=1 m=18
